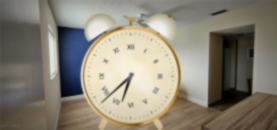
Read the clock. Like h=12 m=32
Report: h=6 m=38
